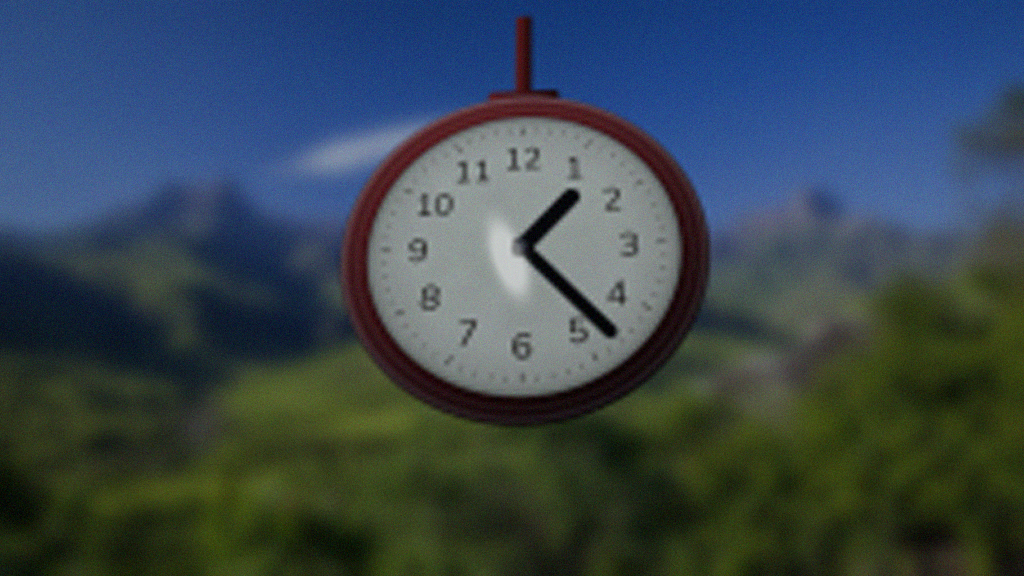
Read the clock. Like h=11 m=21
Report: h=1 m=23
